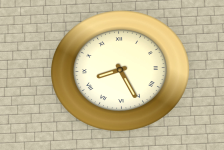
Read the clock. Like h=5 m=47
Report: h=8 m=26
